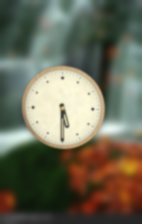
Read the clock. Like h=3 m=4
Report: h=5 m=30
